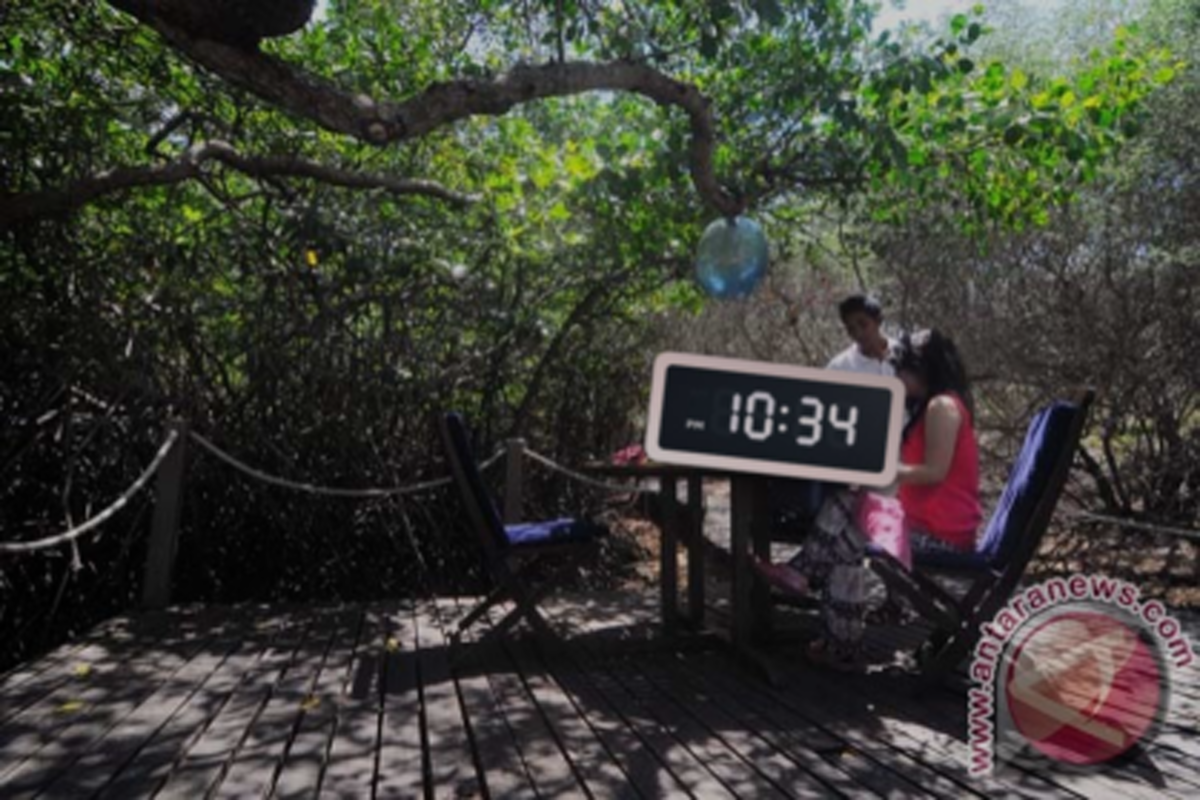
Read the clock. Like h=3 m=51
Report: h=10 m=34
